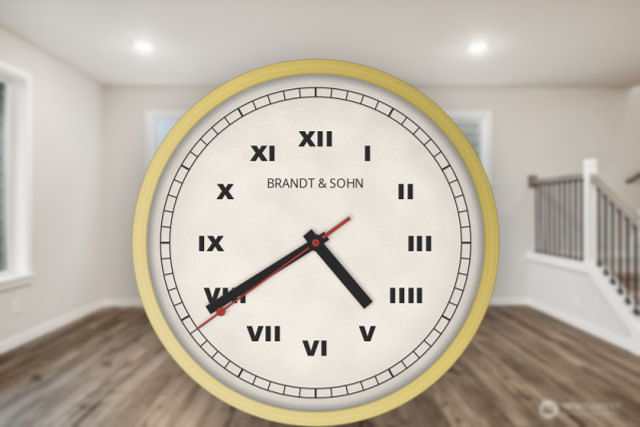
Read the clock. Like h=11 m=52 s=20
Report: h=4 m=39 s=39
